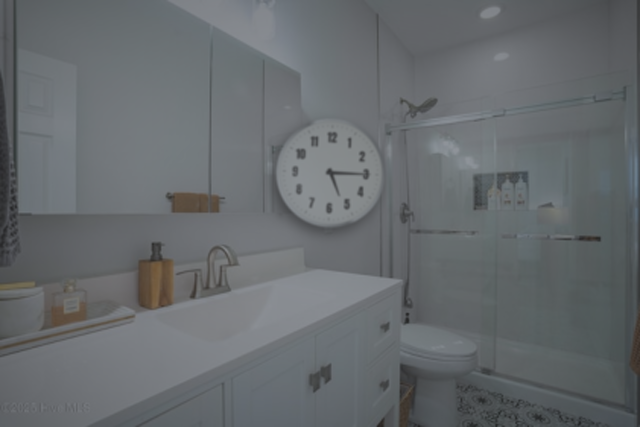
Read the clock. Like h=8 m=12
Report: h=5 m=15
